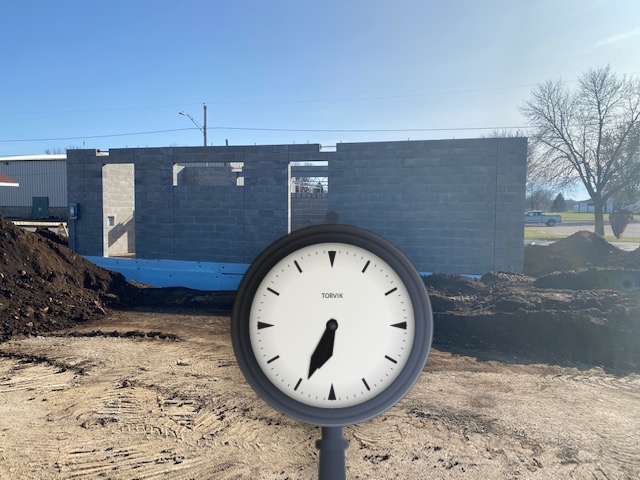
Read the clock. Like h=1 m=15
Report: h=6 m=34
